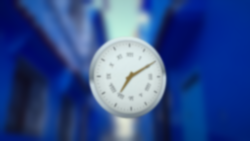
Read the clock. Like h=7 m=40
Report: h=7 m=10
